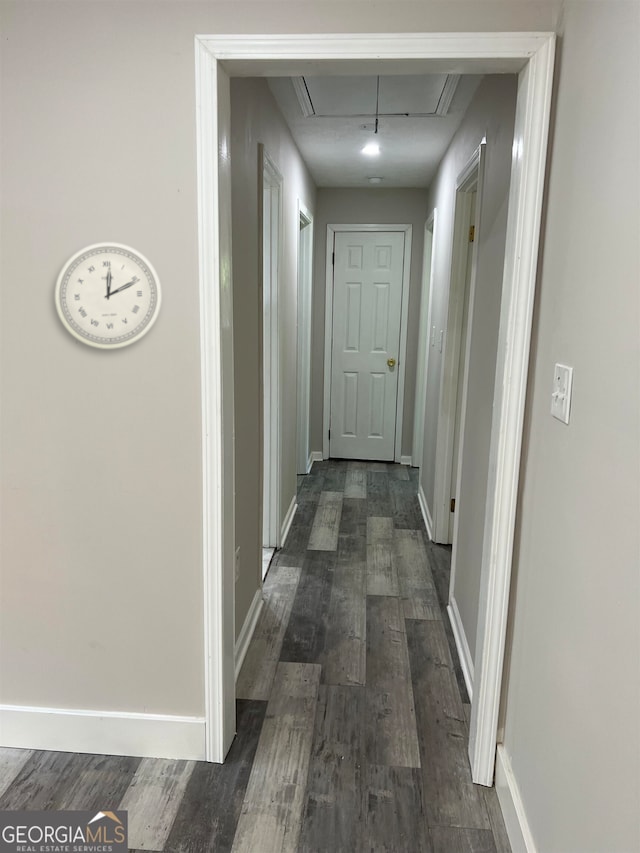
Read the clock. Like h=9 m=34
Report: h=12 m=11
